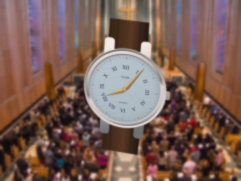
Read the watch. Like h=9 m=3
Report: h=8 m=6
